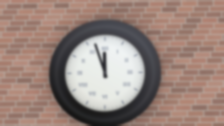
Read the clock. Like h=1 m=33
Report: h=11 m=57
